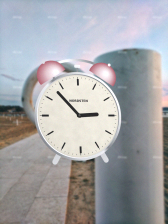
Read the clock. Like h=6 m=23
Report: h=2 m=53
